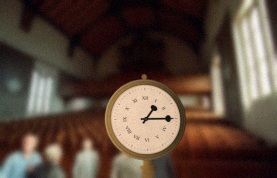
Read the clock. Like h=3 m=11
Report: h=1 m=15
